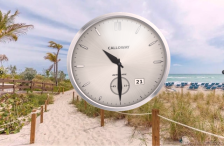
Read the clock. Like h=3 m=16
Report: h=10 m=30
